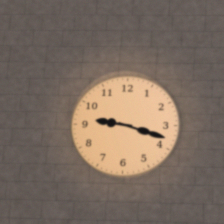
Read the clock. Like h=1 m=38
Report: h=9 m=18
